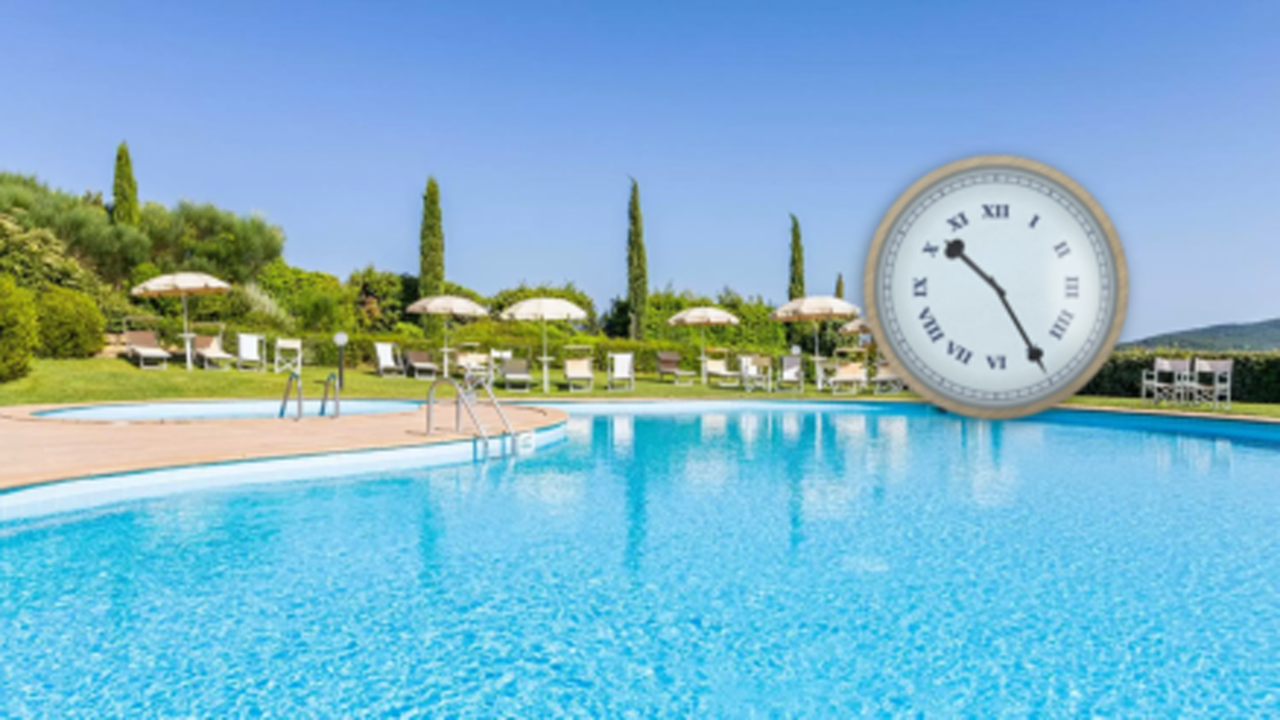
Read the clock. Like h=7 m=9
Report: h=10 m=25
